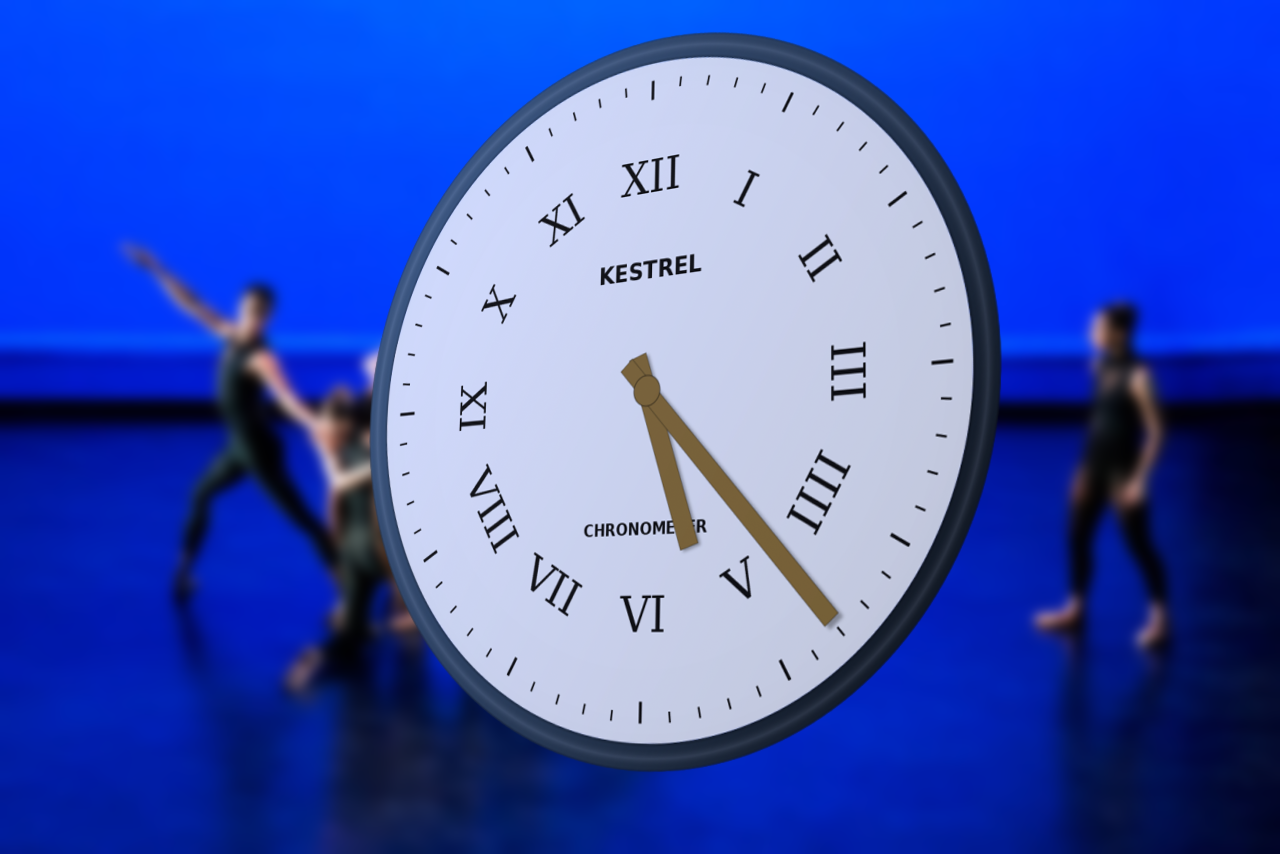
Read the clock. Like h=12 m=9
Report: h=5 m=23
